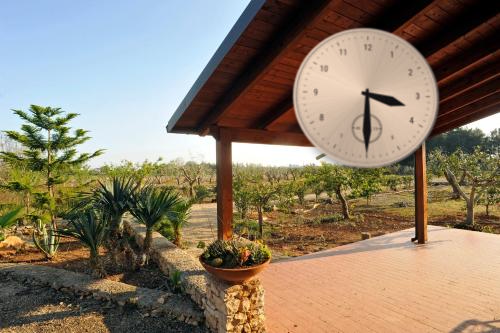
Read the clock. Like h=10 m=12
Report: h=3 m=30
